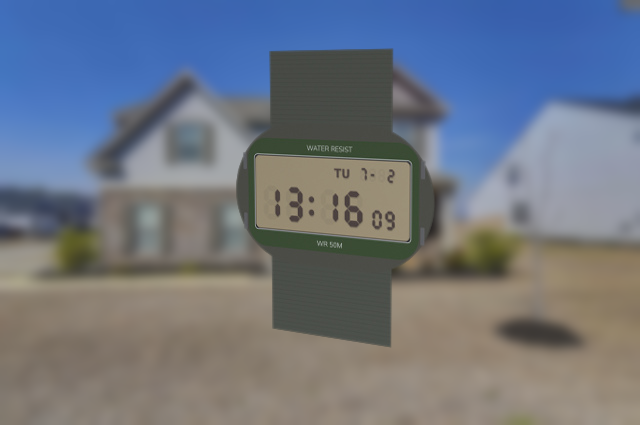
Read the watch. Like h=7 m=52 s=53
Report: h=13 m=16 s=9
